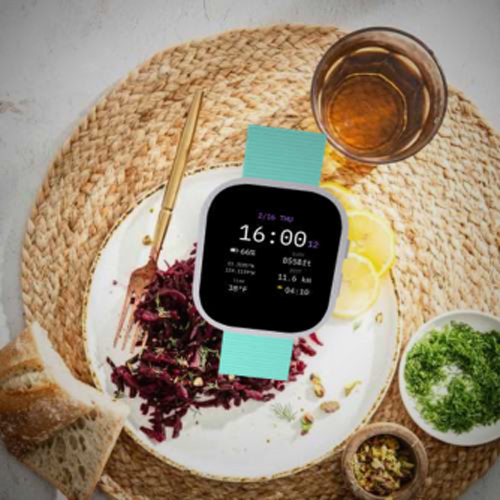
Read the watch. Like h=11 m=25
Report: h=16 m=0
